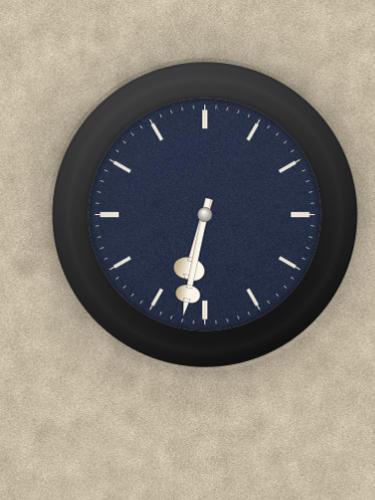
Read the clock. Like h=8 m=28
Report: h=6 m=32
